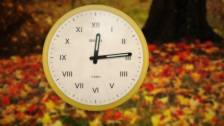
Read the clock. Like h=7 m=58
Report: h=12 m=14
